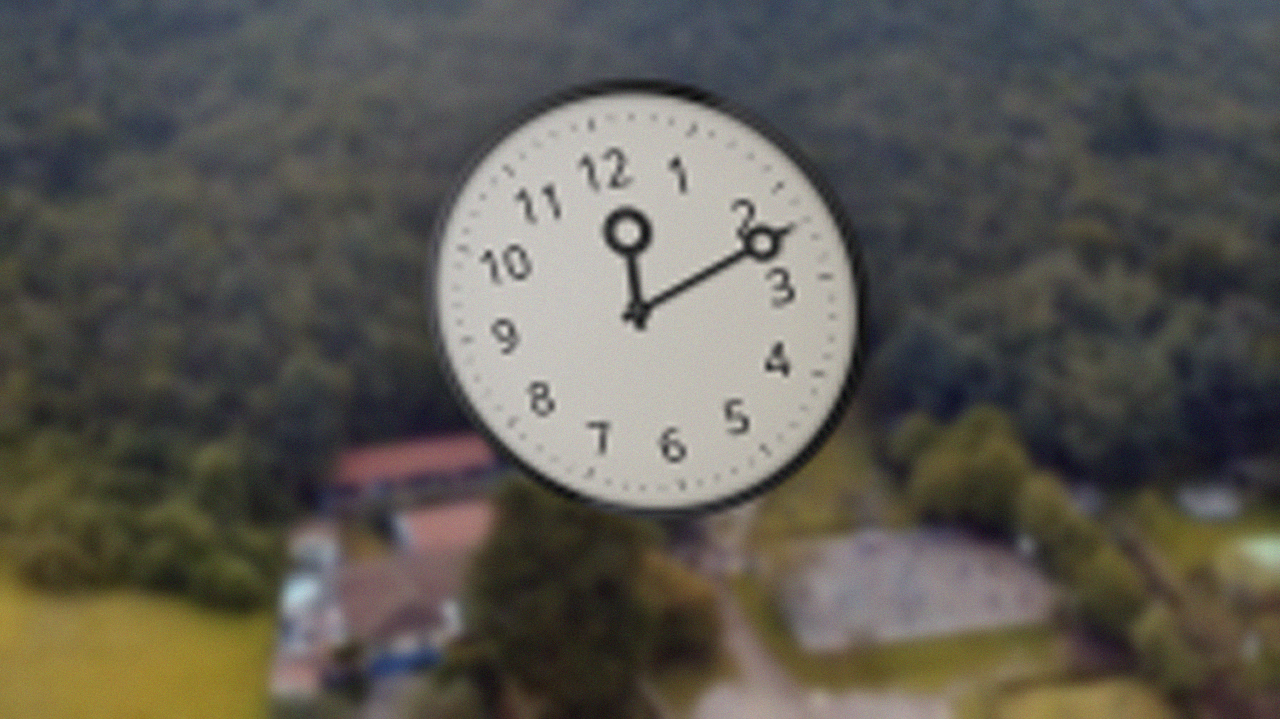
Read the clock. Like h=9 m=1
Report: h=12 m=12
